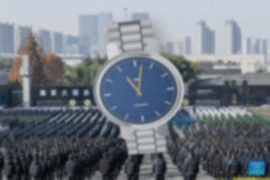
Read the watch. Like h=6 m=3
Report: h=11 m=2
